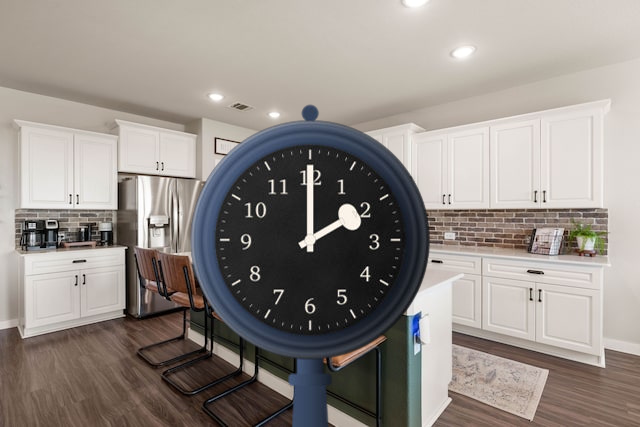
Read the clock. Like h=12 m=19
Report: h=2 m=0
